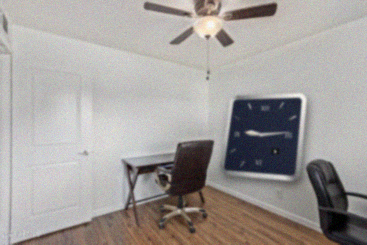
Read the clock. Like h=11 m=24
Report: h=9 m=14
